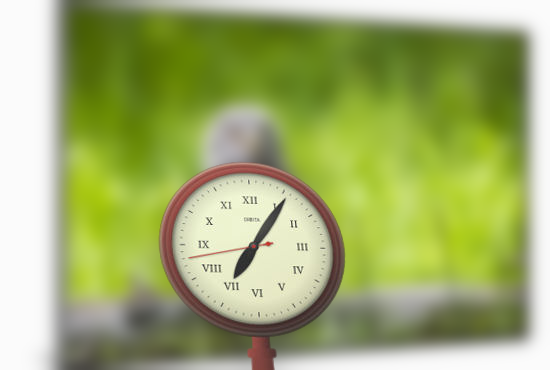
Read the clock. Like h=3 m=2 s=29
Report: h=7 m=5 s=43
